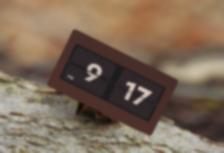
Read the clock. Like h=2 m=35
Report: h=9 m=17
